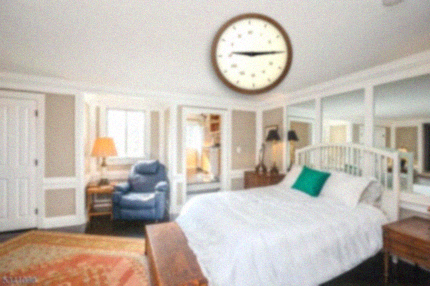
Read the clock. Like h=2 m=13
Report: h=9 m=15
